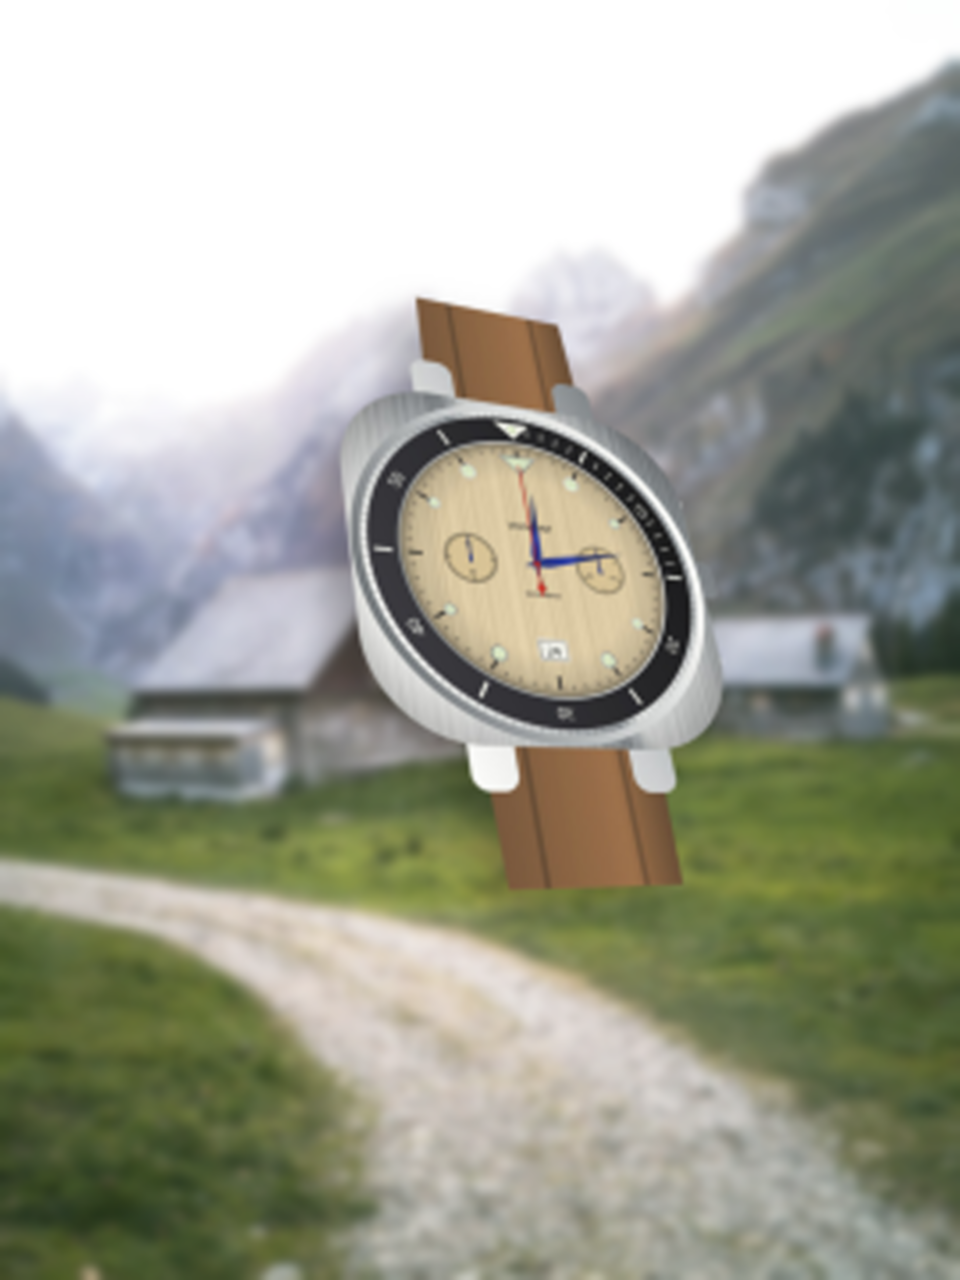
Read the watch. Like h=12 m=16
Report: h=12 m=13
